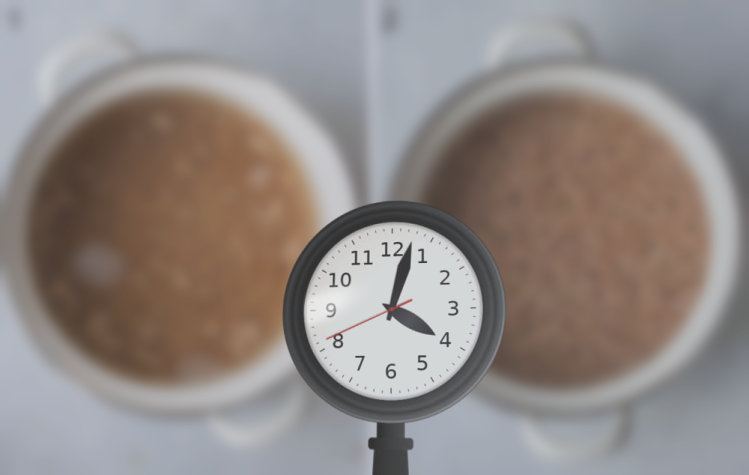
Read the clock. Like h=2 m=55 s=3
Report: h=4 m=2 s=41
